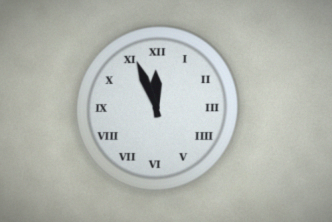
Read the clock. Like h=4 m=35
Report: h=11 m=56
